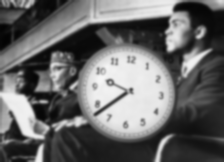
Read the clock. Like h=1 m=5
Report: h=9 m=38
